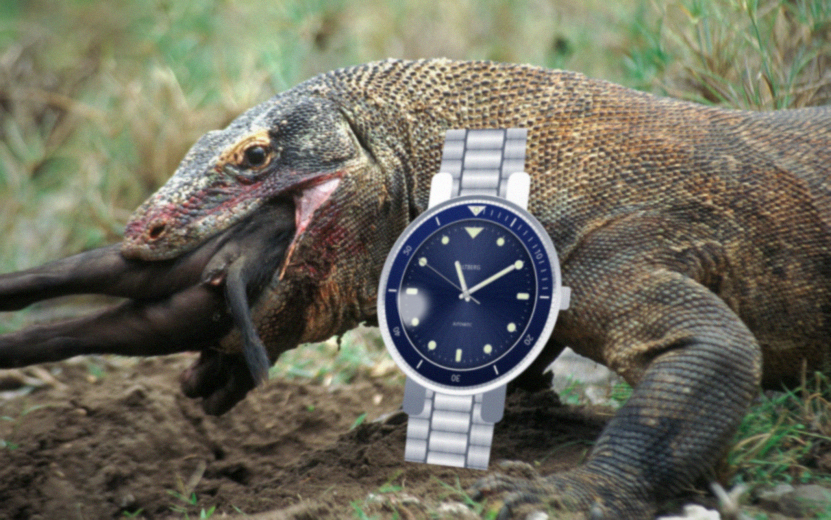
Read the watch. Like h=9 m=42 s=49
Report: h=11 m=9 s=50
